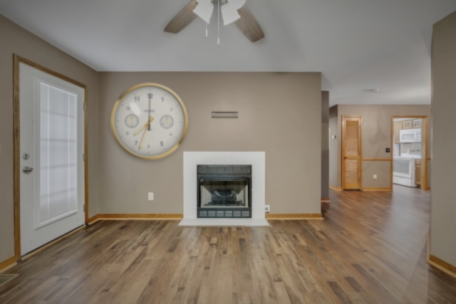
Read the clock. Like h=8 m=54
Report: h=7 m=33
